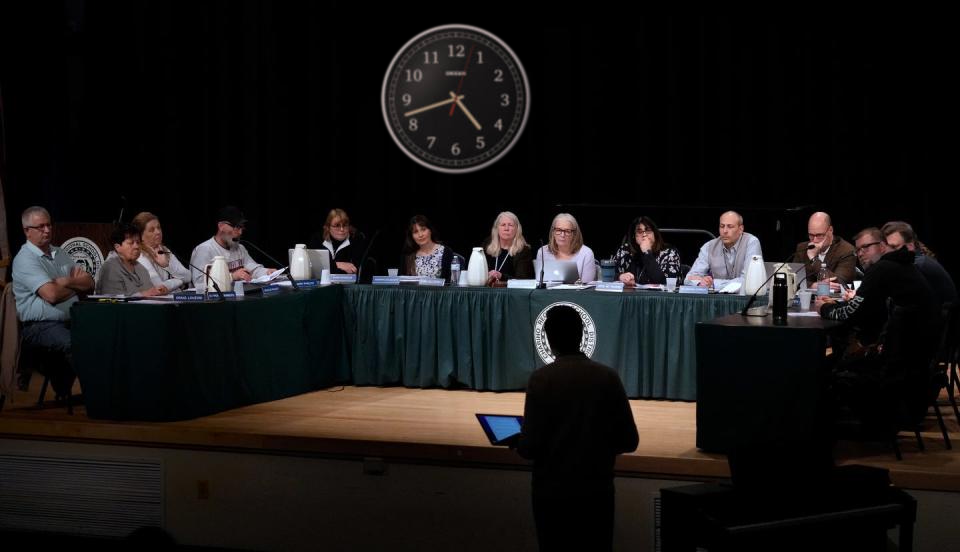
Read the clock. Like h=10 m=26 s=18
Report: h=4 m=42 s=3
